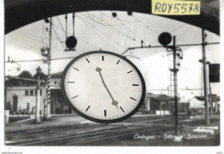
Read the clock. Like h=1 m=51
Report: h=11 m=26
